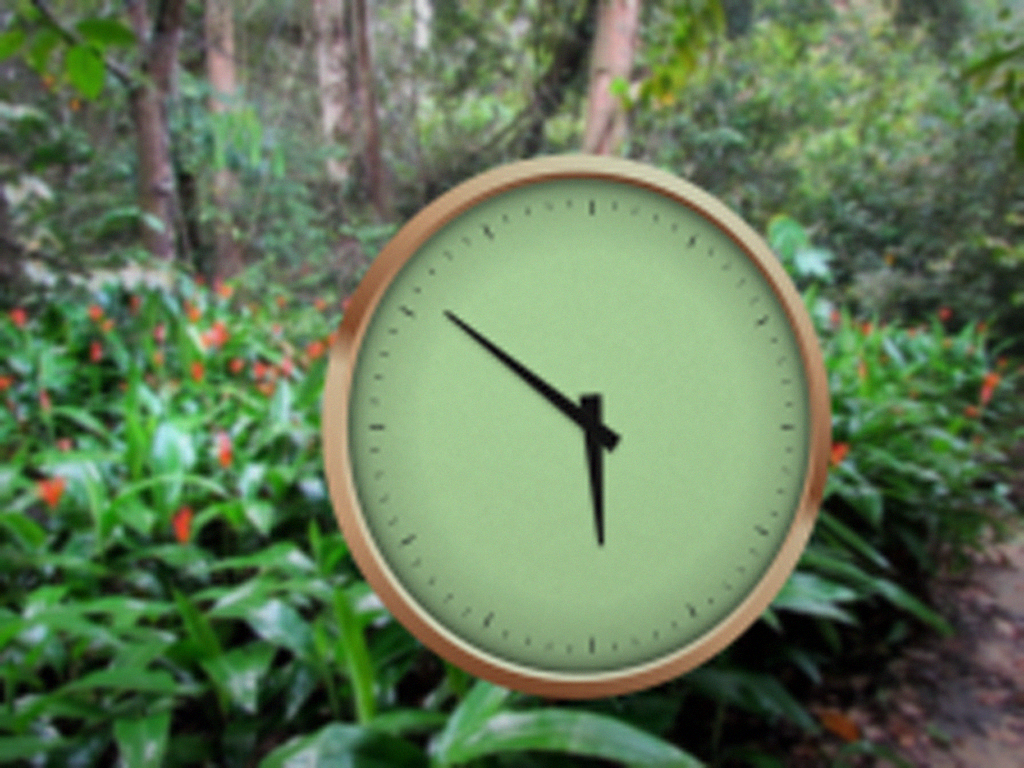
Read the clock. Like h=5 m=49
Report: h=5 m=51
